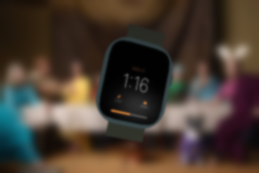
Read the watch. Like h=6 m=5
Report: h=1 m=16
